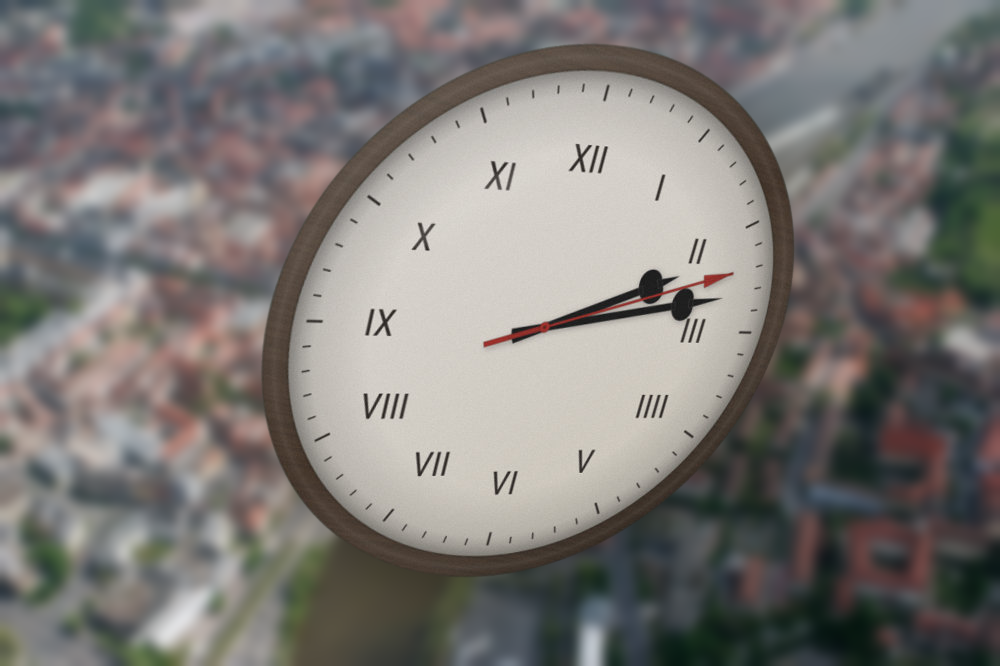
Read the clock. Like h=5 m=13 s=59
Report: h=2 m=13 s=12
